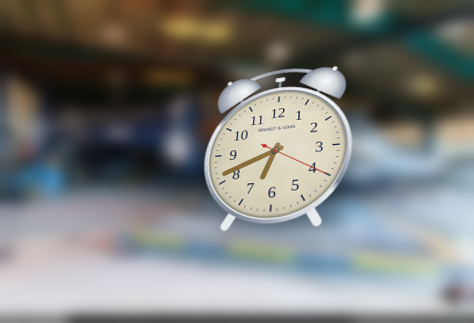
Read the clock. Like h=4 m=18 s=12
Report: h=6 m=41 s=20
